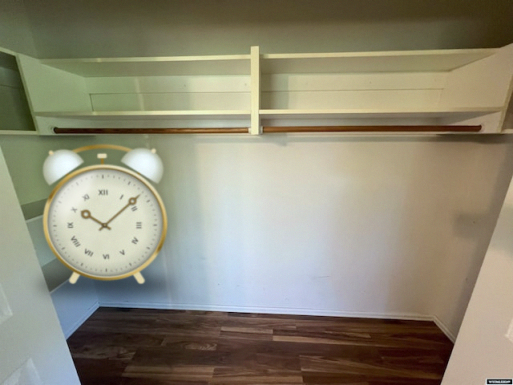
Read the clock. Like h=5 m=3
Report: h=10 m=8
